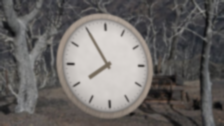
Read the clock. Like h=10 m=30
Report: h=7 m=55
